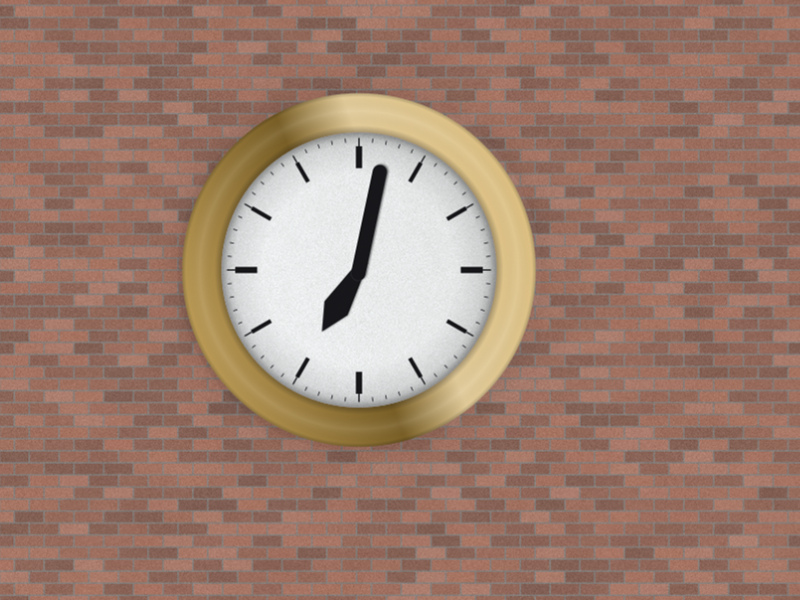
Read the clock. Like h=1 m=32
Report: h=7 m=2
